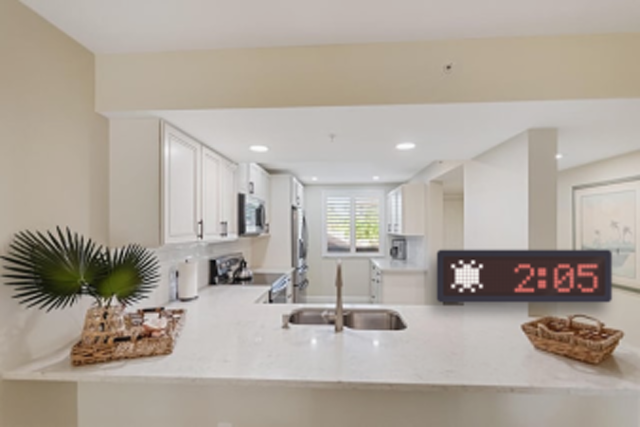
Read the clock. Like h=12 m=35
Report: h=2 m=5
